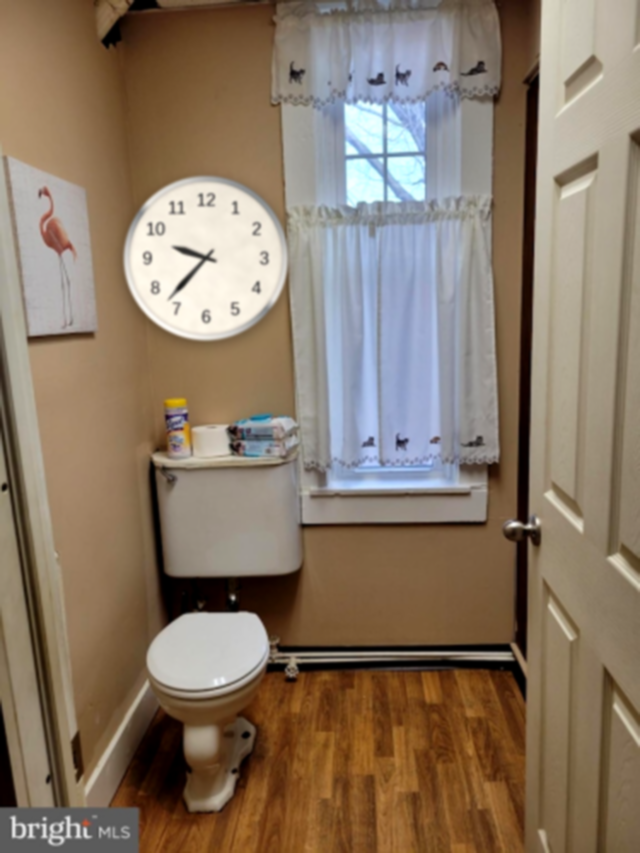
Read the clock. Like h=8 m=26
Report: h=9 m=37
